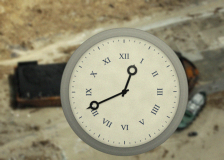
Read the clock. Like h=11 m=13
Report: h=12 m=41
